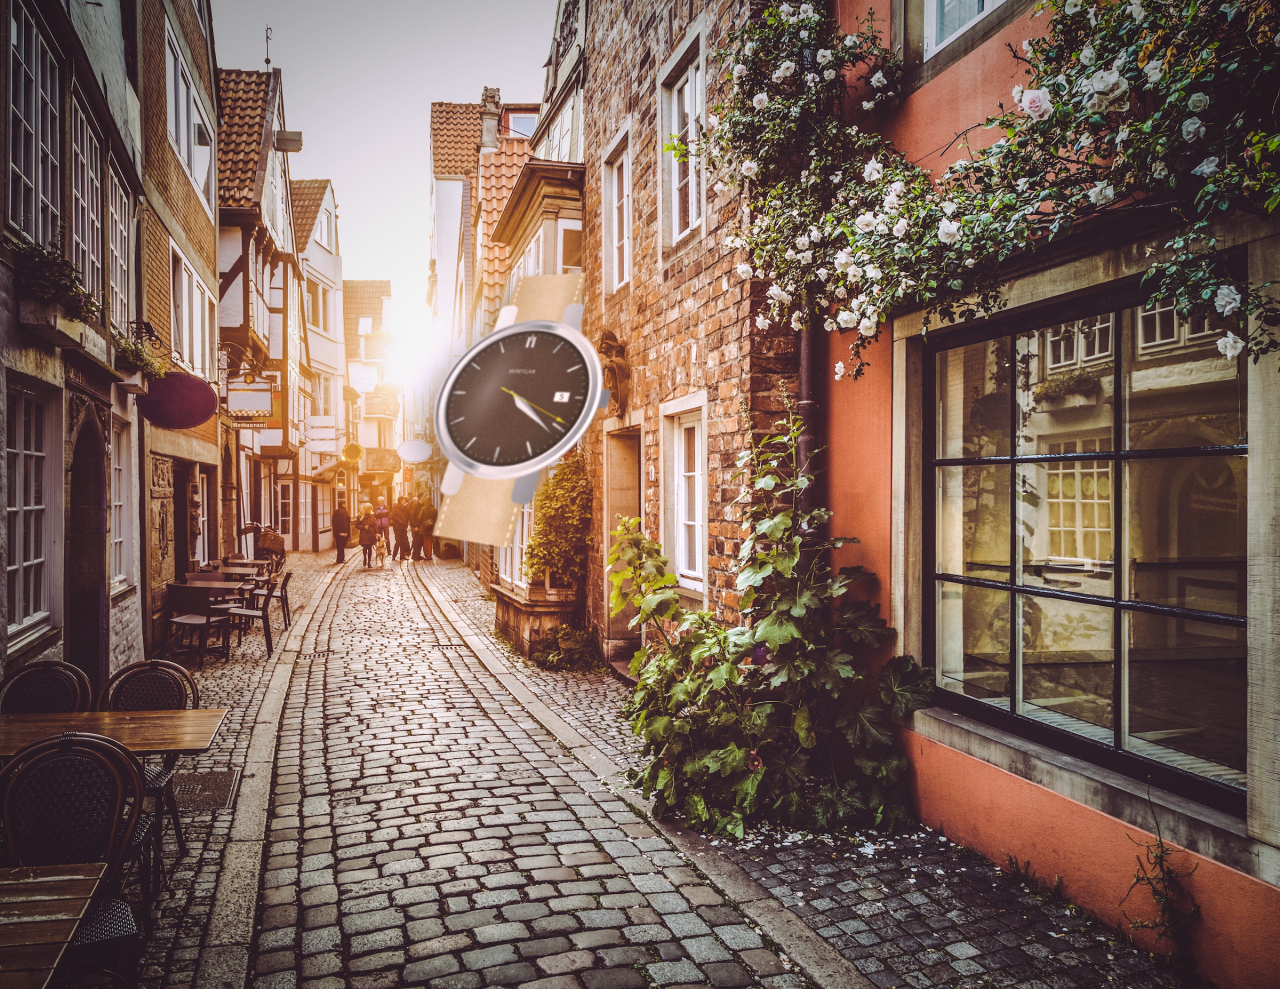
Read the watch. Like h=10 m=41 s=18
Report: h=4 m=21 s=19
